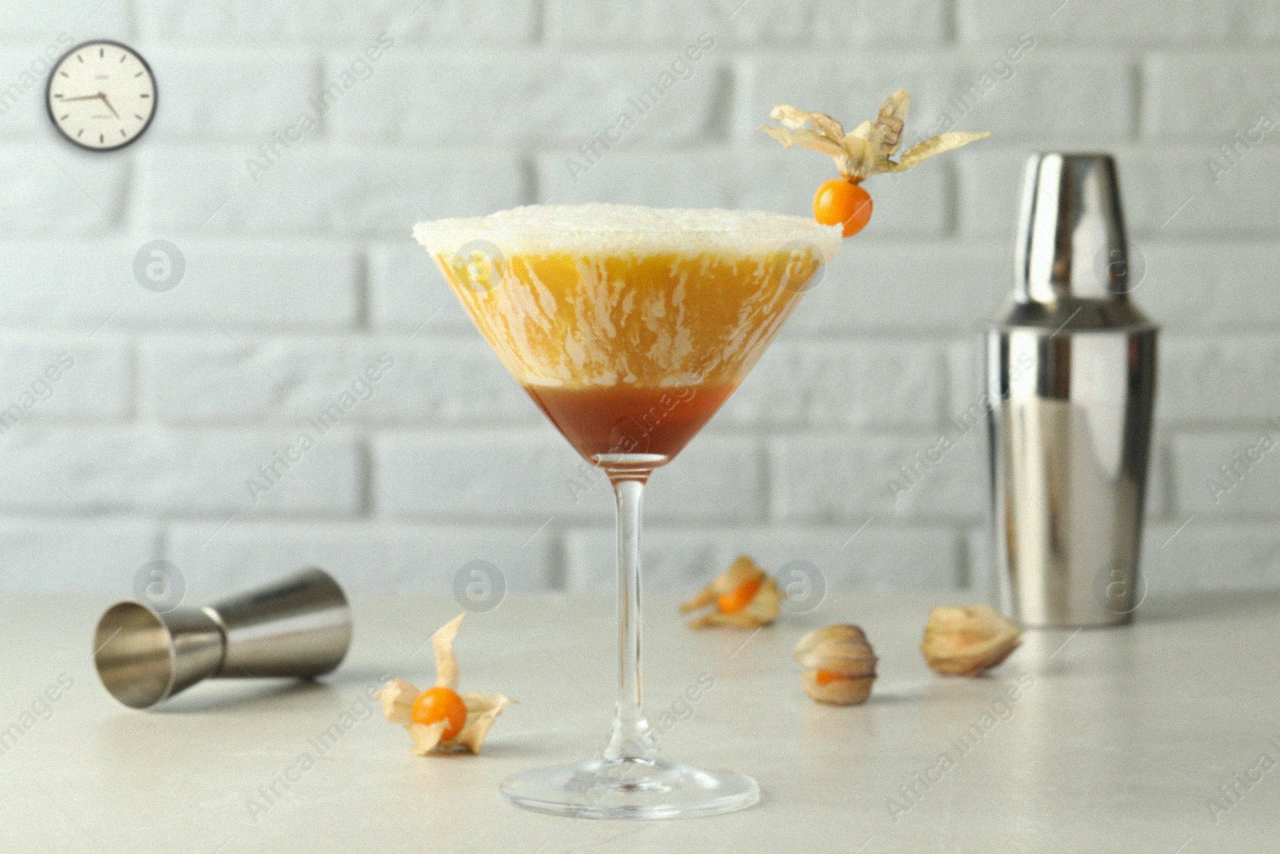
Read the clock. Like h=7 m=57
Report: h=4 m=44
